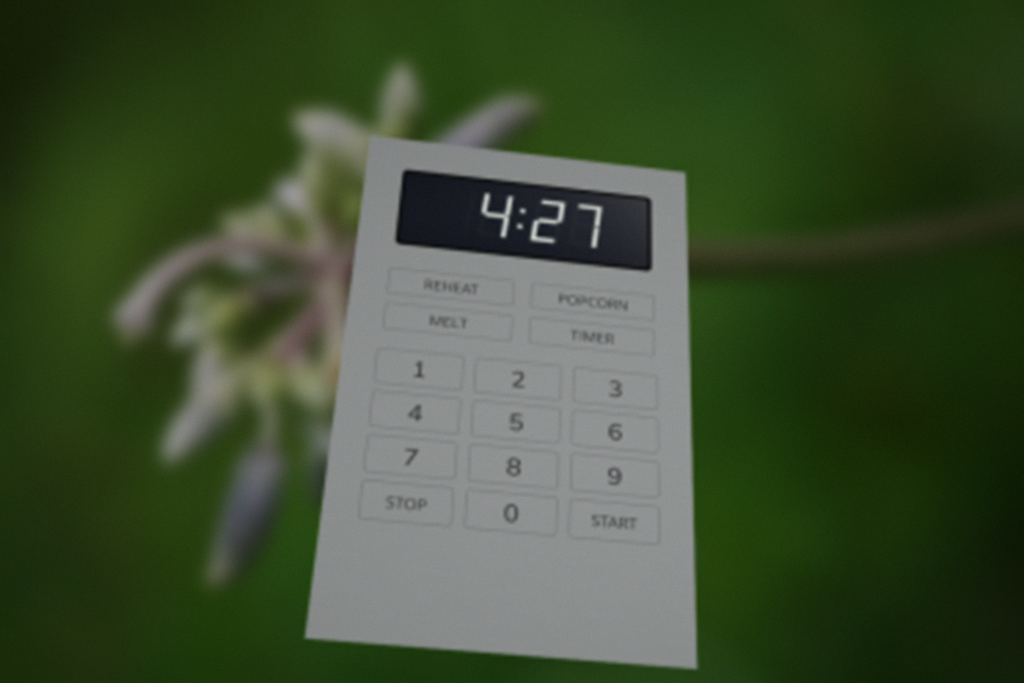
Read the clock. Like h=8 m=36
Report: h=4 m=27
